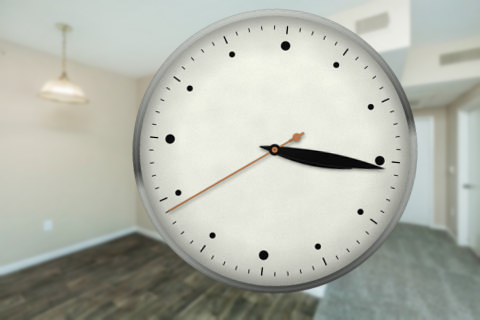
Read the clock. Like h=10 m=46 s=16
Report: h=3 m=15 s=39
